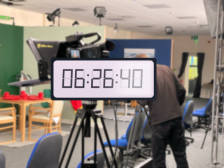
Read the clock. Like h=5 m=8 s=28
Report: h=6 m=26 s=40
